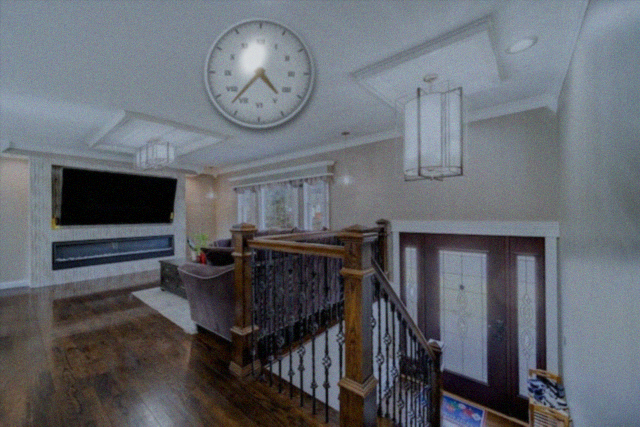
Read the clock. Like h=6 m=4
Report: h=4 m=37
